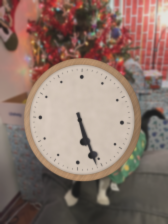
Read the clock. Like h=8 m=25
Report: h=5 m=26
